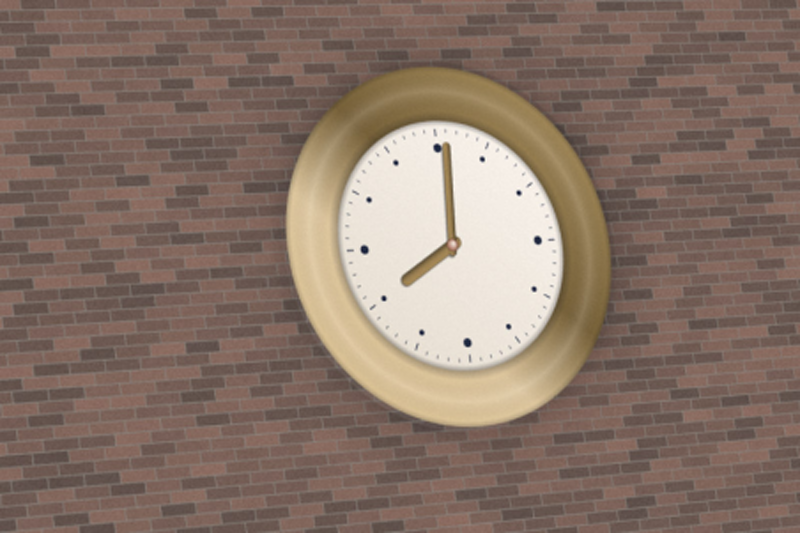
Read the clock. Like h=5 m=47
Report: h=8 m=1
